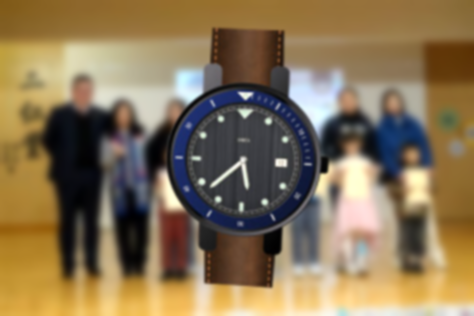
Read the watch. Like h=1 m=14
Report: h=5 m=38
